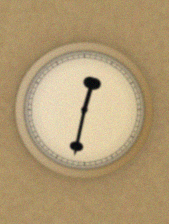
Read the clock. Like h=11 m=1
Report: h=12 m=32
